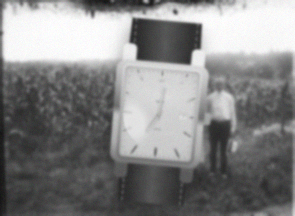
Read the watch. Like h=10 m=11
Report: h=7 m=1
